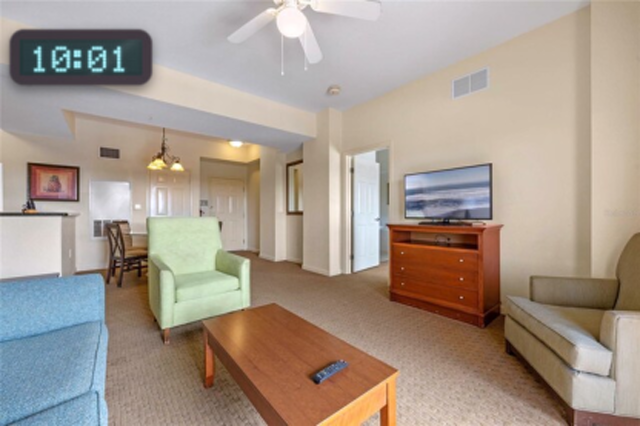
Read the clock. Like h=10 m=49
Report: h=10 m=1
